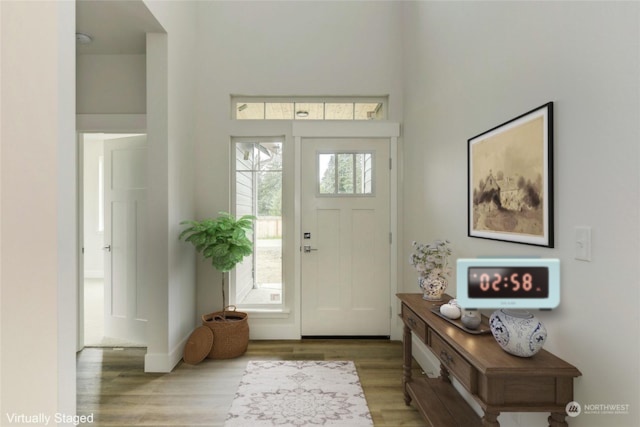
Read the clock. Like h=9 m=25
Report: h=2 m=58
